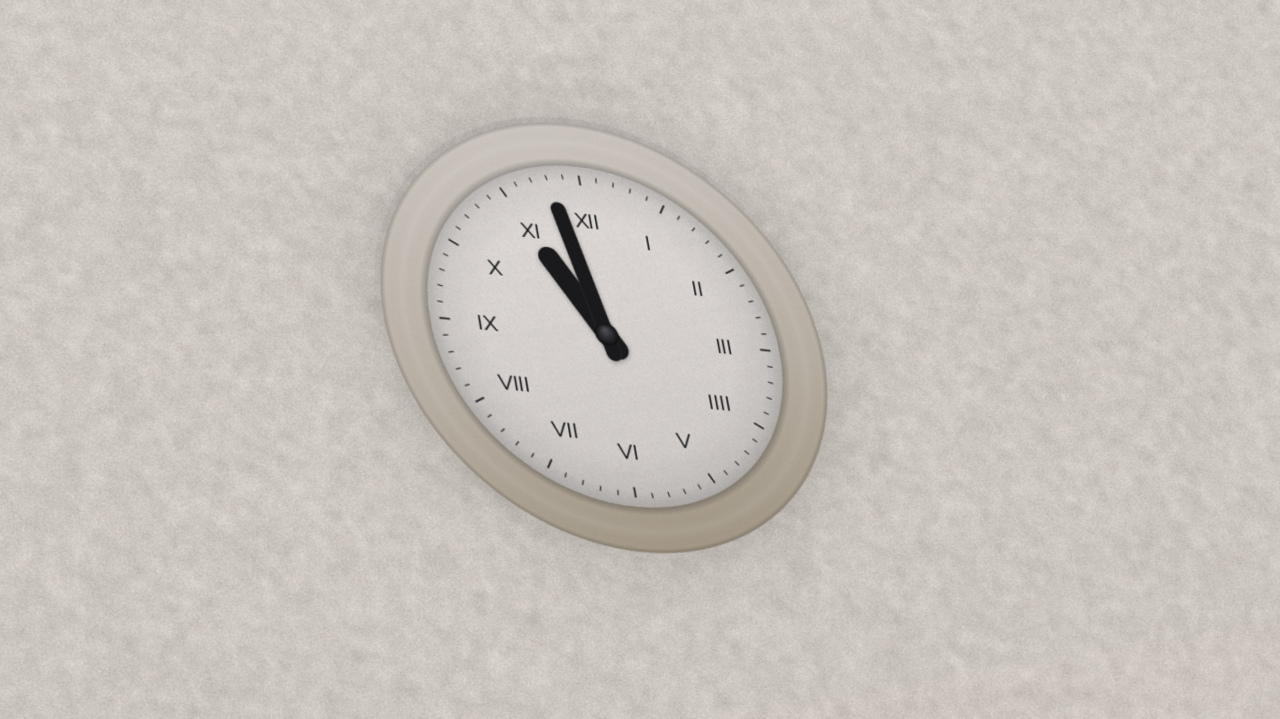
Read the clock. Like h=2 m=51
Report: h=10 m=58
